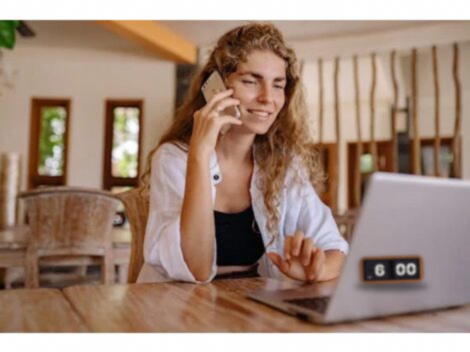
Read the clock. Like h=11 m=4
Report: h=6 m=0
